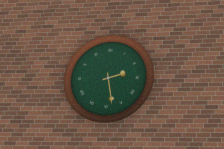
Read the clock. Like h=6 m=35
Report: h=2 m=28
